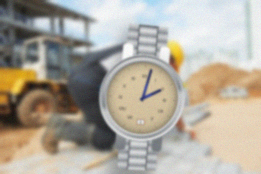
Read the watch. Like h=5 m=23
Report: h=2 m=2
